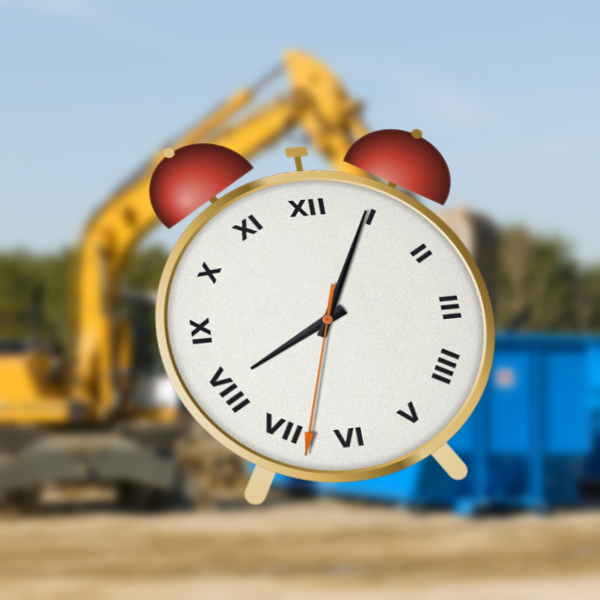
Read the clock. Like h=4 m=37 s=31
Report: h=8 m=4 s=33
